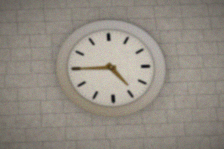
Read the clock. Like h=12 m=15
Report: h=4 m=45
